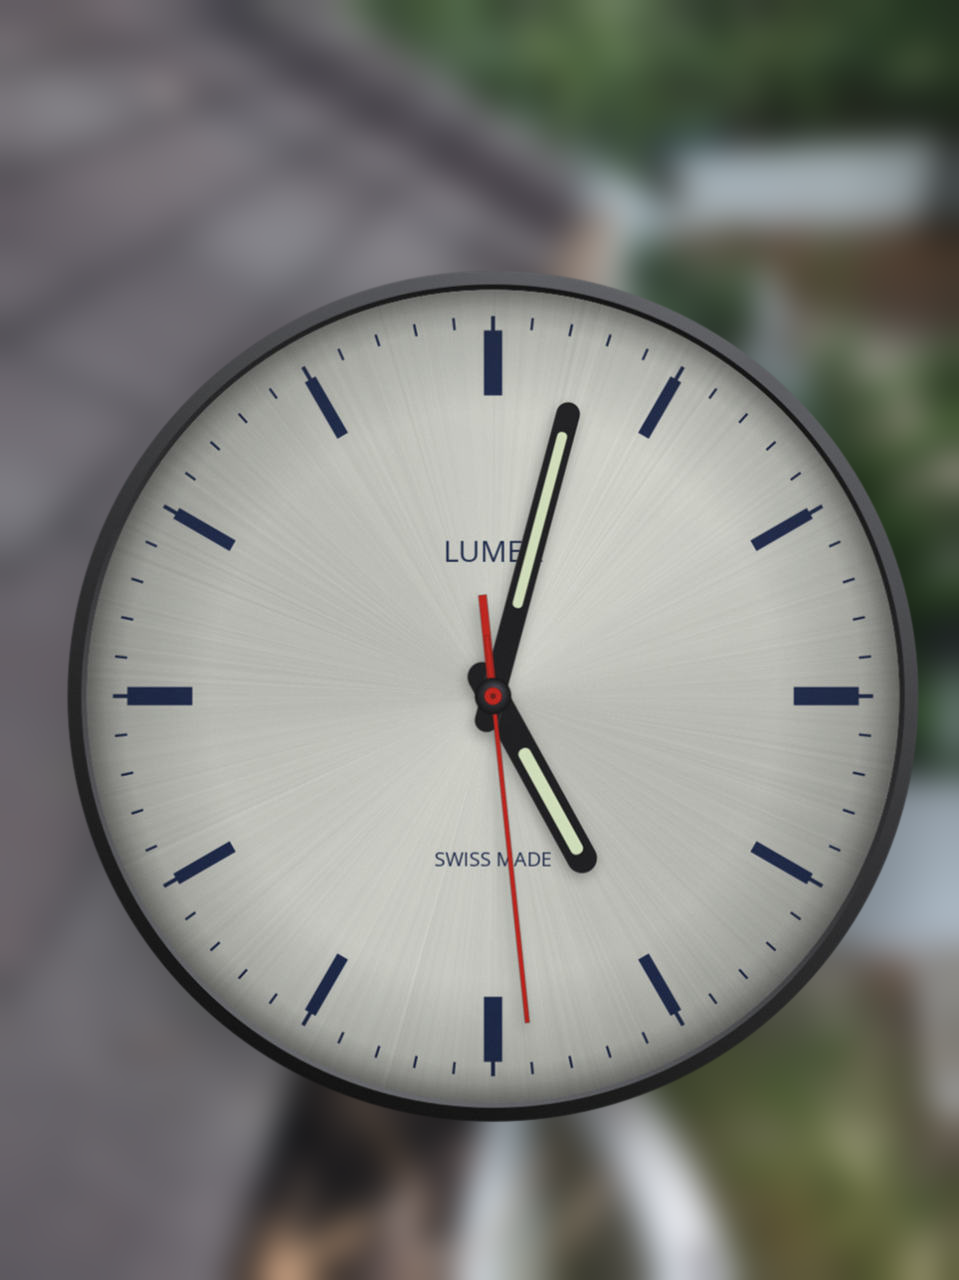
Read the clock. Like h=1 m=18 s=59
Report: h=5 m=2 s=29
